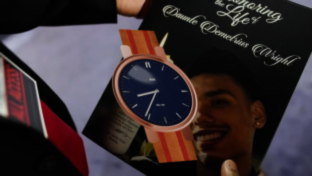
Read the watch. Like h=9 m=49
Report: h=8 m=36
